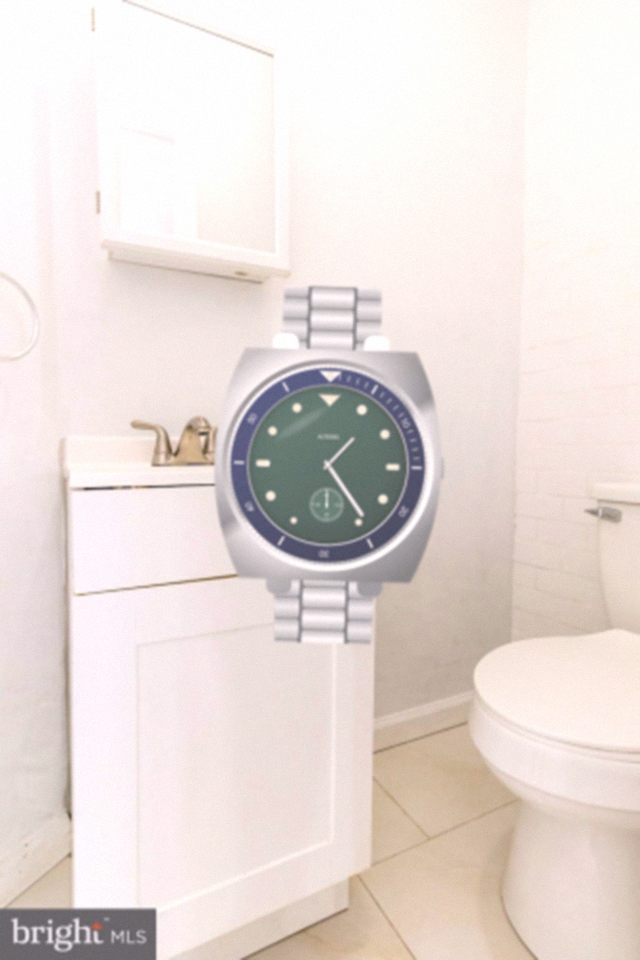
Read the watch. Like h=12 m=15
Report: h=1 m=24
